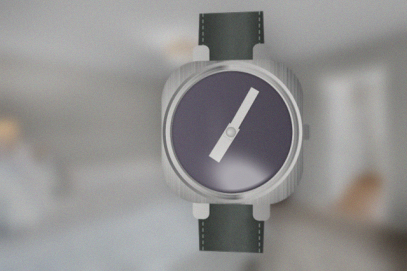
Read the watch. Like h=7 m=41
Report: h=7 m=5
